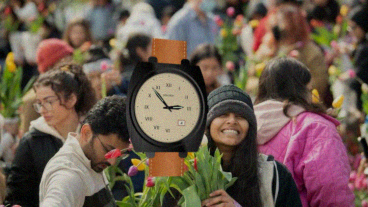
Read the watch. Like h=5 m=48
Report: h=2 m=53
